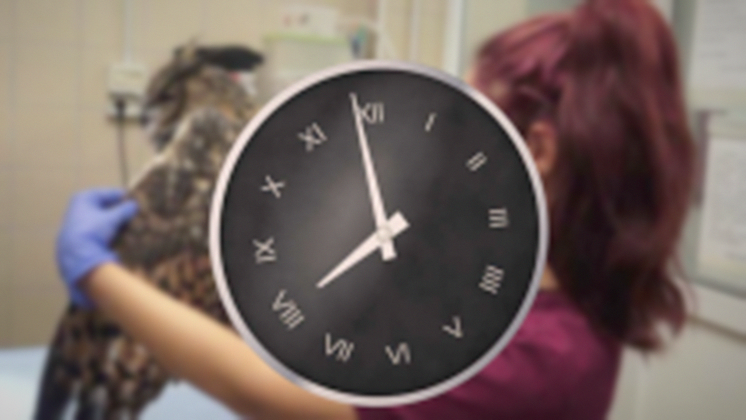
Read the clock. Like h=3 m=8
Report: h=7 m=59
